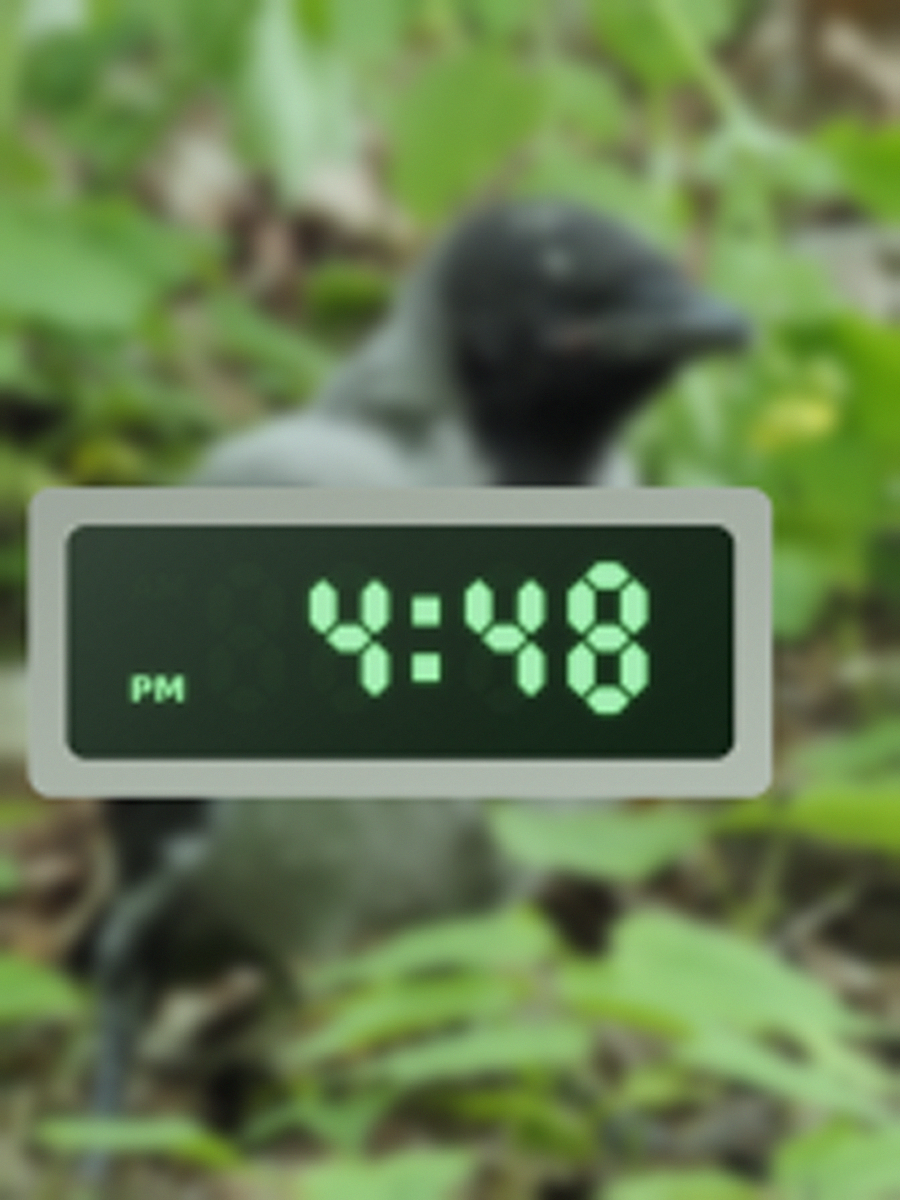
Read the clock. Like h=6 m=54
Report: h=4 m=48
